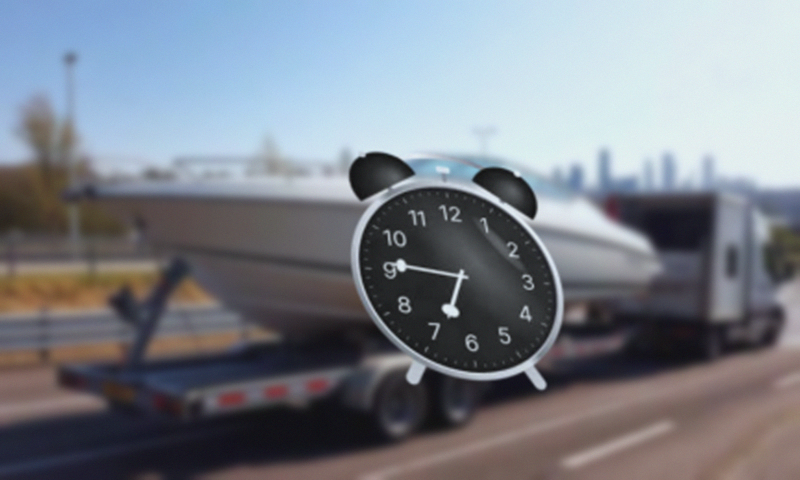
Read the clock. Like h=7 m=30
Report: h=6 m=46
